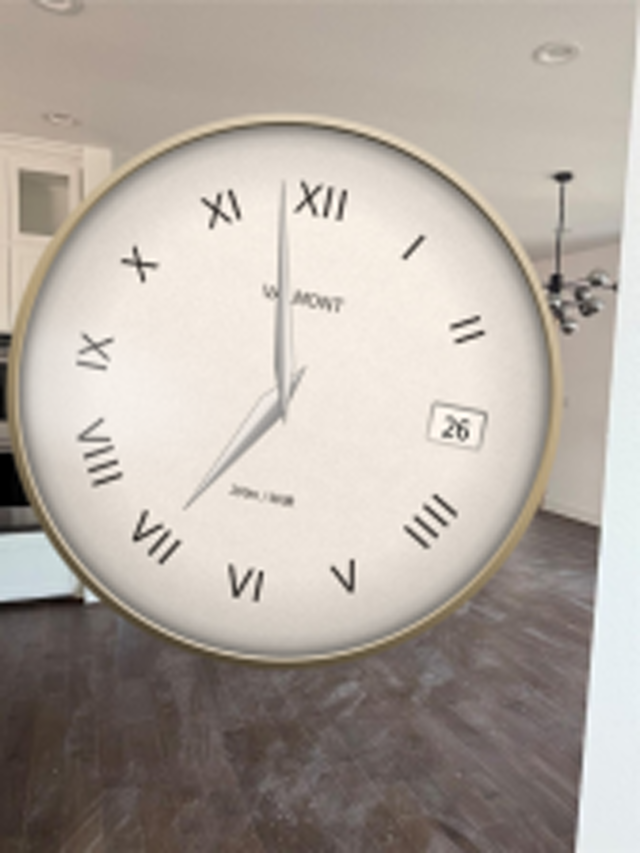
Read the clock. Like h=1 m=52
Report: h=6 m=58
